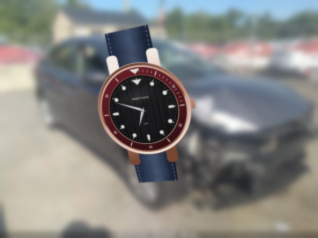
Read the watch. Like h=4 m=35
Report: h=6 m=49
